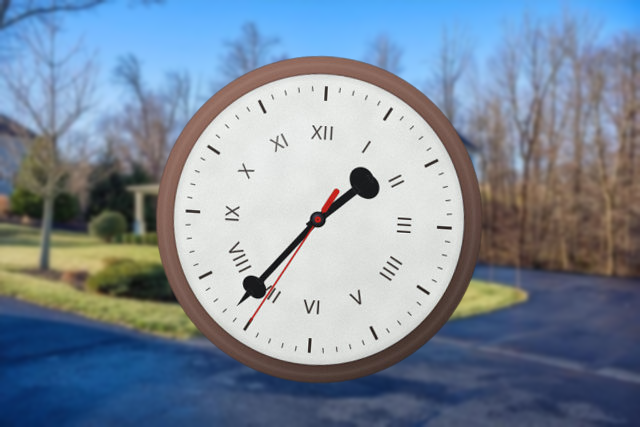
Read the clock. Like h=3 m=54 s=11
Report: h=1 m=36 s=35
